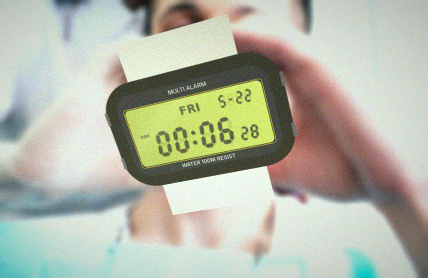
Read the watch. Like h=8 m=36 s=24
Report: h=0 m=6 s=28
